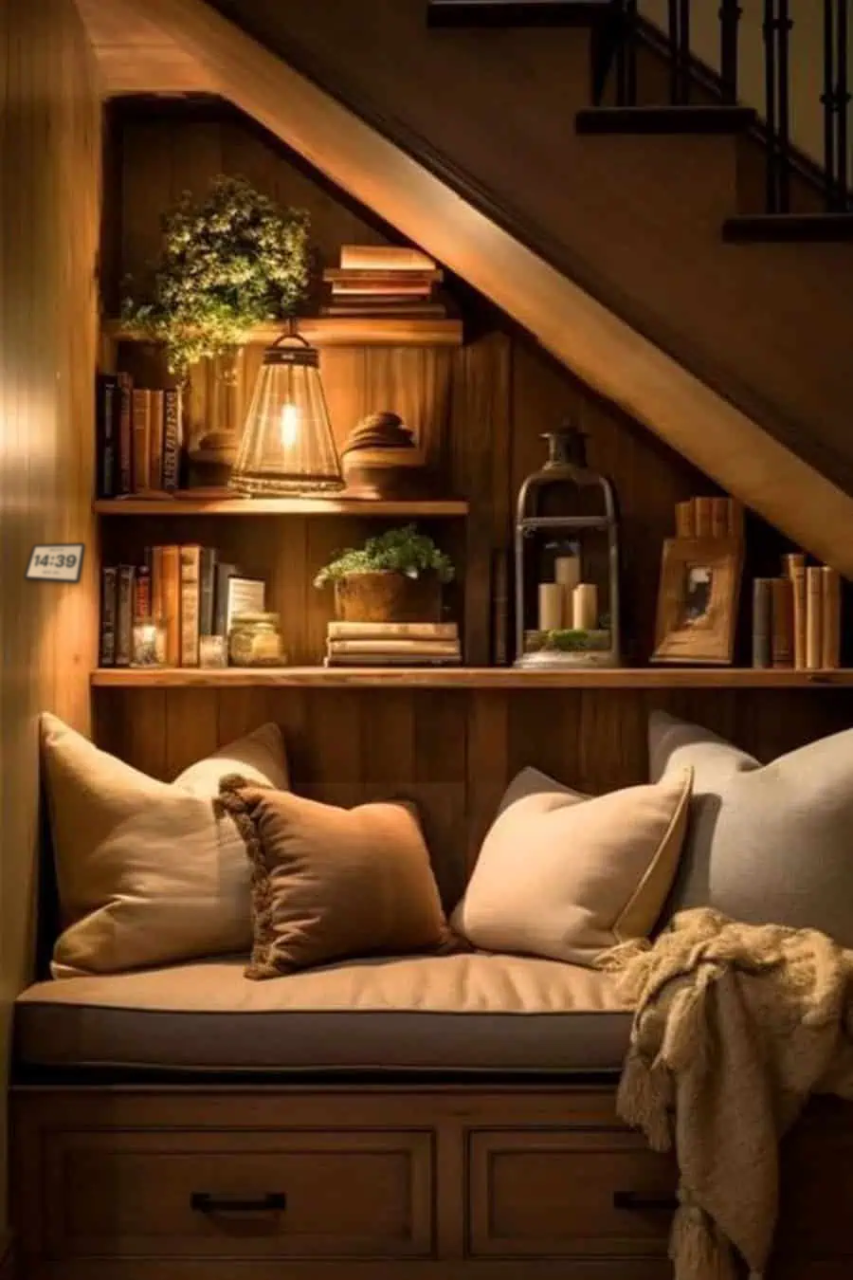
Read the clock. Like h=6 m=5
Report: h=14 m=39
